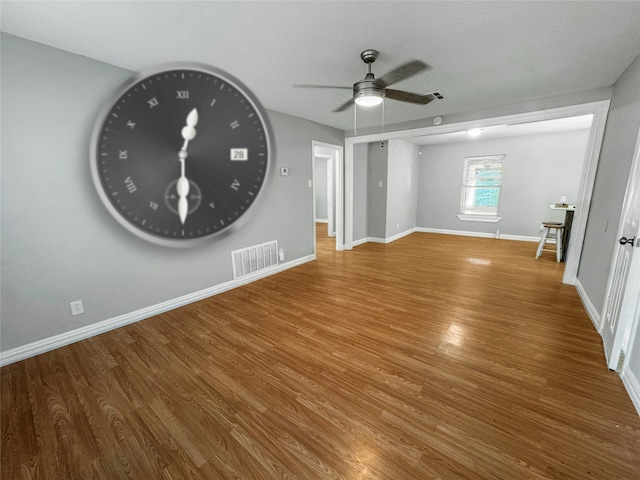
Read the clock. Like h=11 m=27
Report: h=12 m=30
